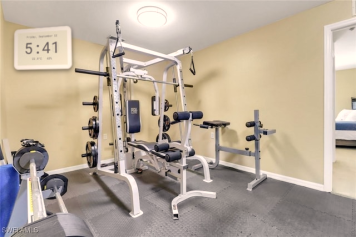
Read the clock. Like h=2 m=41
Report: h=5 m=41
